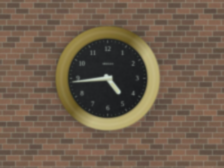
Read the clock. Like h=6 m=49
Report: h=4 m=44
